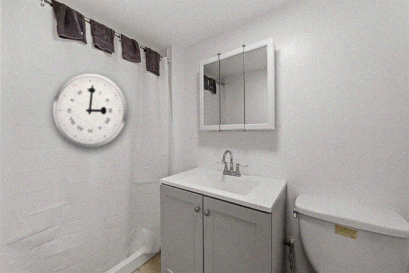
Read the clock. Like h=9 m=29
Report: h=3 m=1
